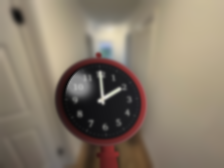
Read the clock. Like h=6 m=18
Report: h=2 m=0
